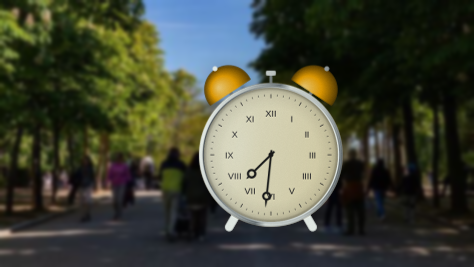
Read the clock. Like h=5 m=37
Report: h=7 m=31
